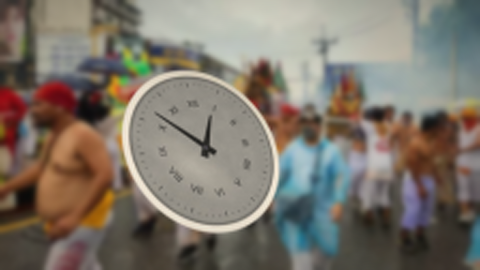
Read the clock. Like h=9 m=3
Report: h=12 m=52
